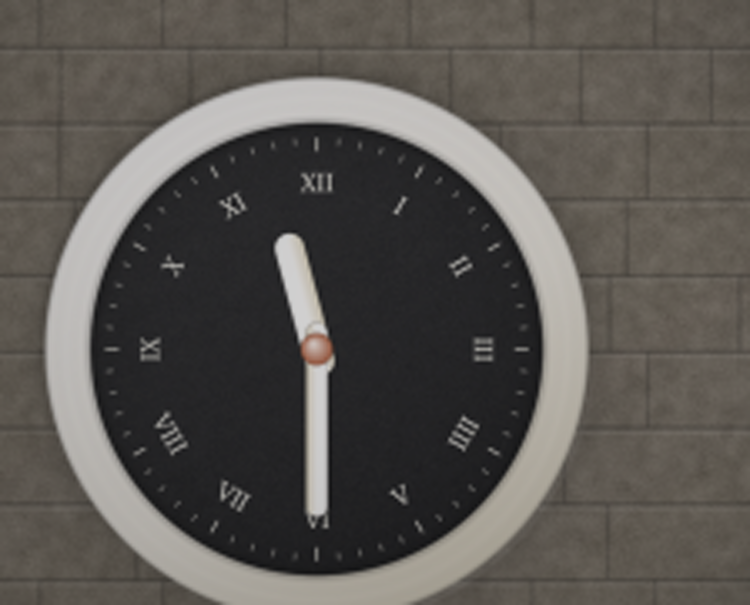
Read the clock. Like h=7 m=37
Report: h=11 m=30
